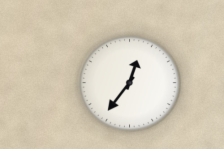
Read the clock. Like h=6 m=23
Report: h=12 m=36
